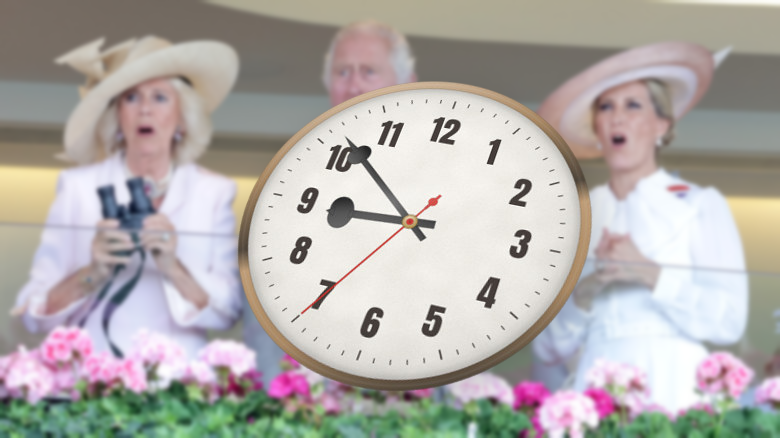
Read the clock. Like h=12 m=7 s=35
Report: h=8 m=51 s=35
